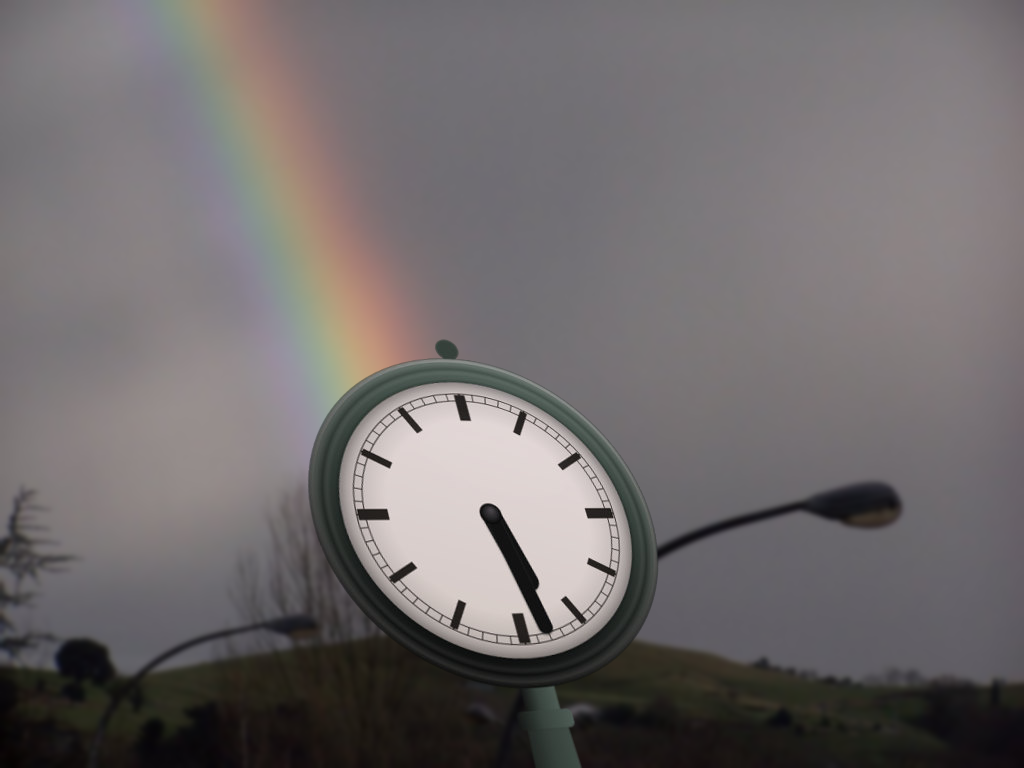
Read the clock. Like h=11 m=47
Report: h=5 m=28
